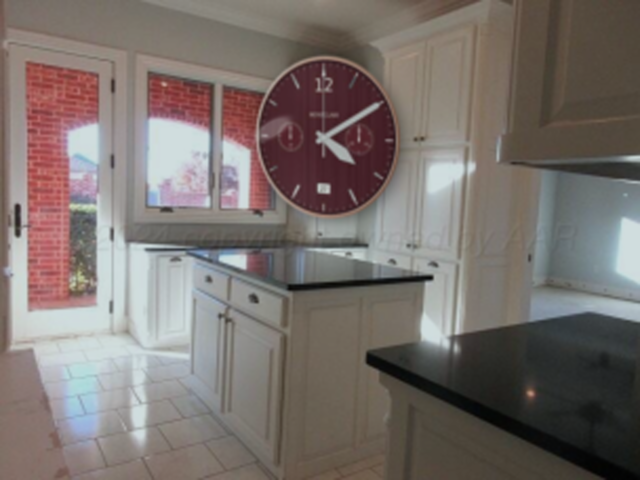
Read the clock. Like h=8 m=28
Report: h=4 m=10
